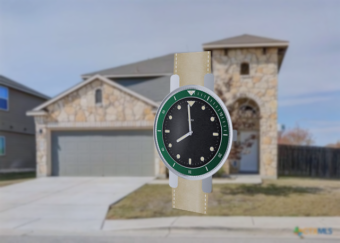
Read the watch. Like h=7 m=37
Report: h=7 m=59
